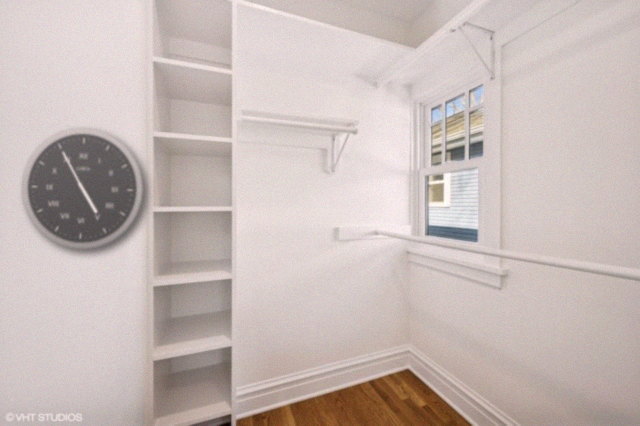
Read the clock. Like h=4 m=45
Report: h=4 m=55
